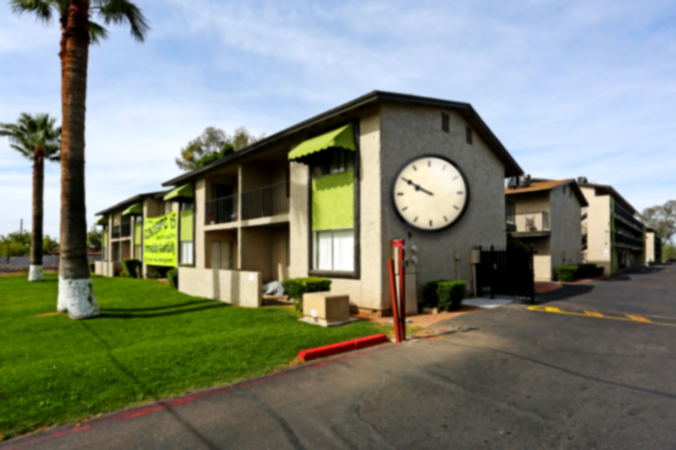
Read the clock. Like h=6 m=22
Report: h=9 m=50
